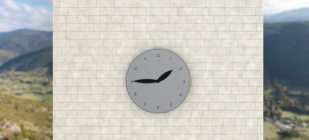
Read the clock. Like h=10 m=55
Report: h=1 m=45
